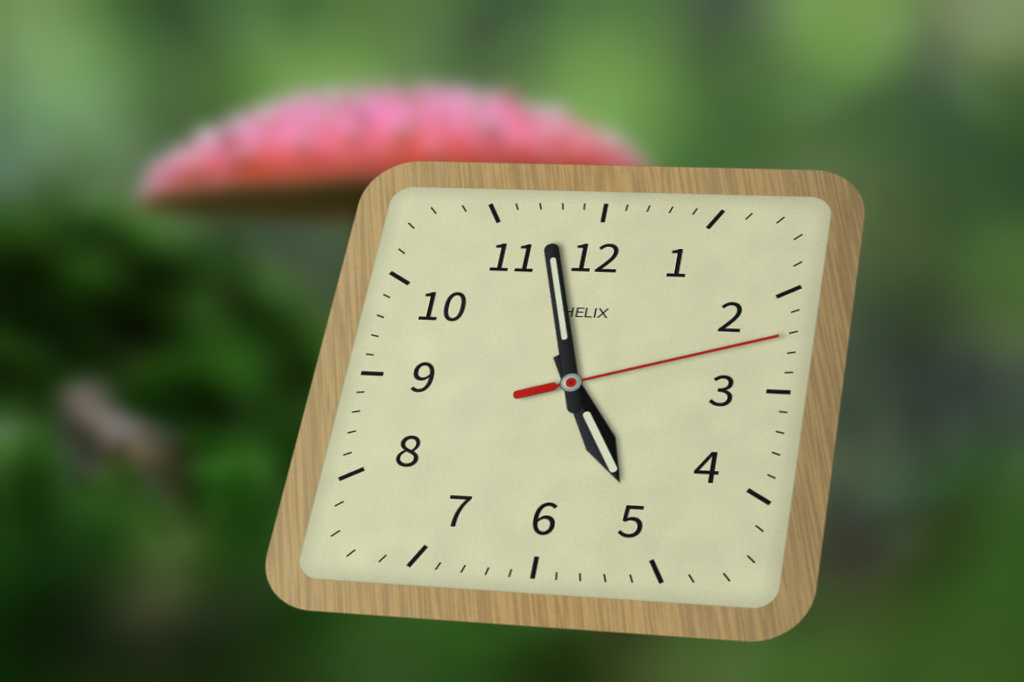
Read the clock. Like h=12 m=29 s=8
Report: h=4 m=57 s=12
